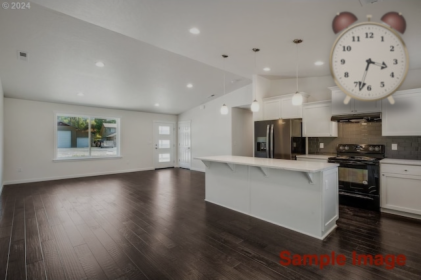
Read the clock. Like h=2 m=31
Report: h=3 m=33
